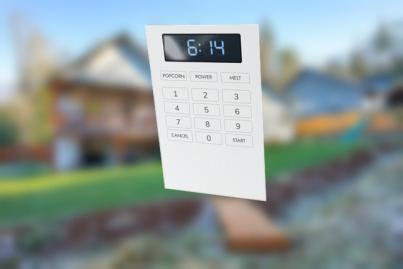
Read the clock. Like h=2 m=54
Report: h=6 m=14
